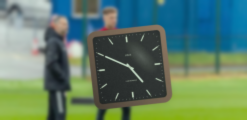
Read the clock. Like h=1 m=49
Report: h=4 m=50
